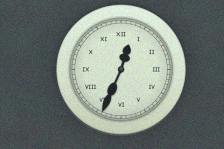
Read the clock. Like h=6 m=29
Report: h=12 m=34
